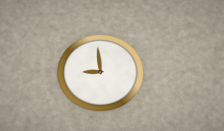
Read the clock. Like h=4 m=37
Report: h=8 m=59
